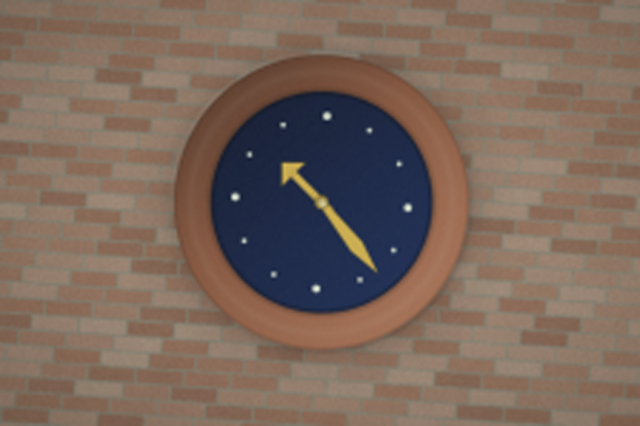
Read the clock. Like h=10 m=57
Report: h=10 m=23
